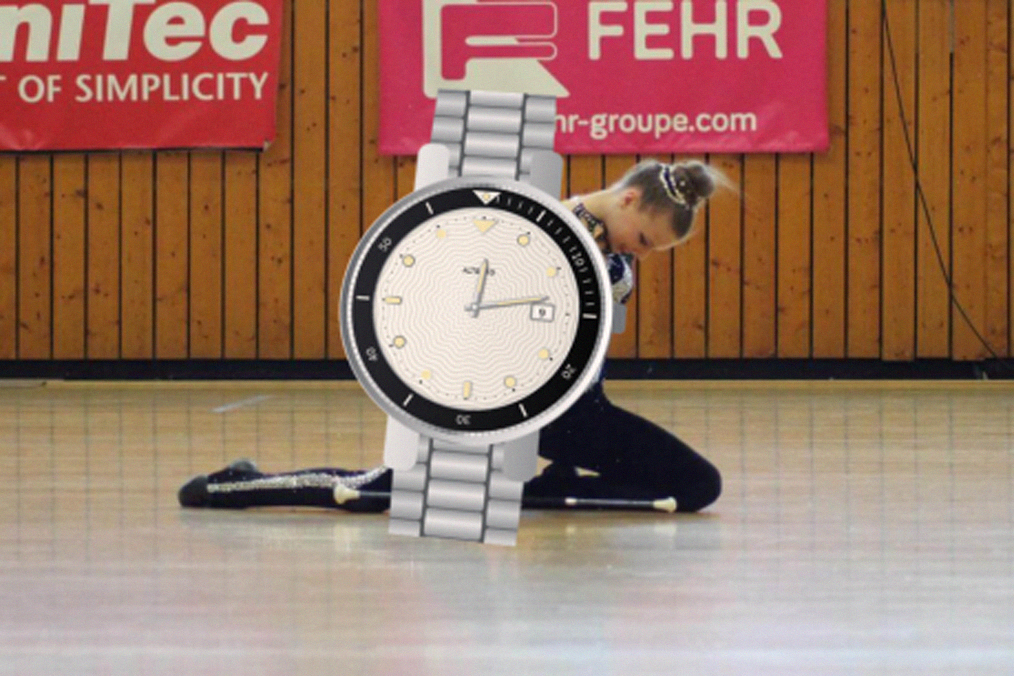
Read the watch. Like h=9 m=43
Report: h=12 m=13
